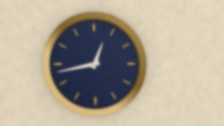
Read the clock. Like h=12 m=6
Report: h=12 m=43
